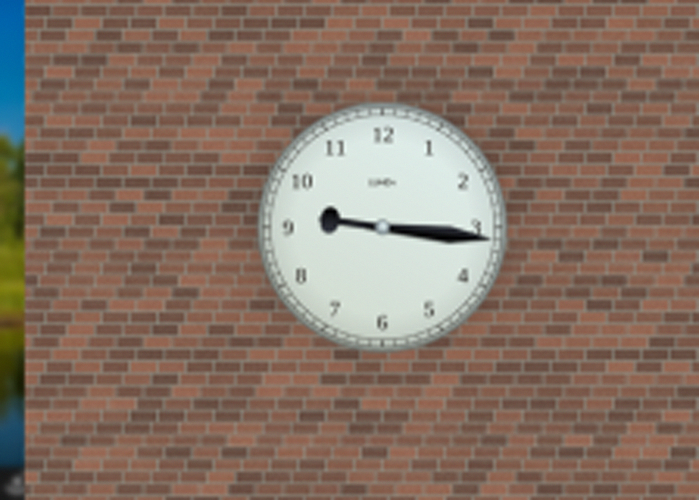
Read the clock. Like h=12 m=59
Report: h=9 m=16
